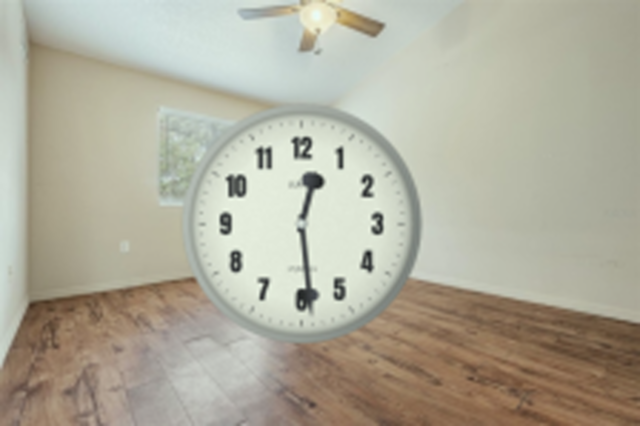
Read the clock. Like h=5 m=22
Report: h=12 m=29
